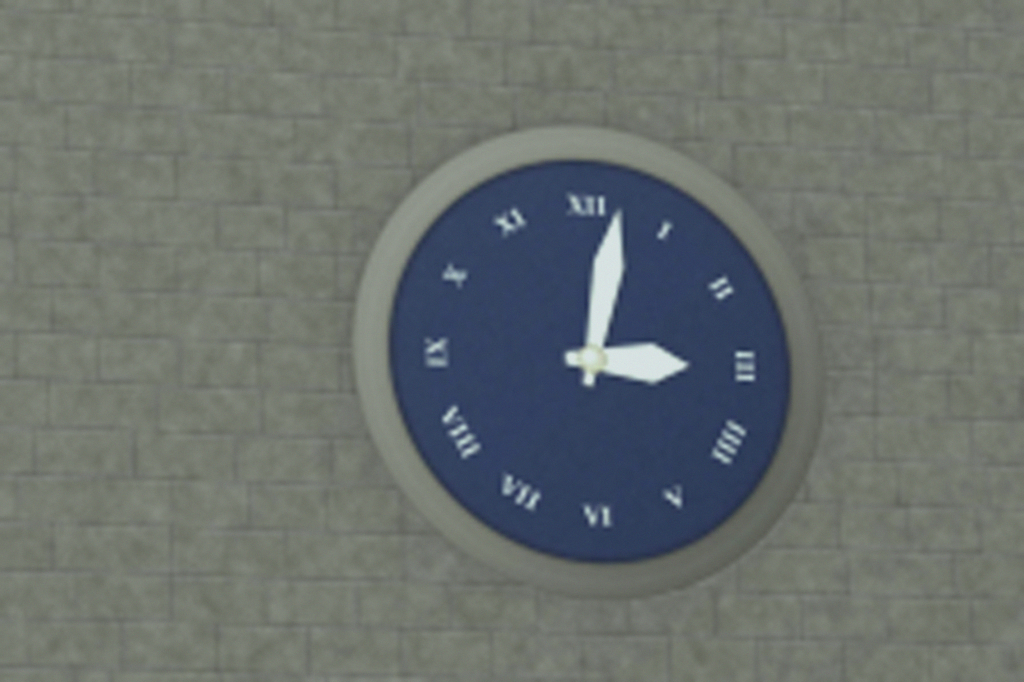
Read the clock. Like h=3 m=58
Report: h=3 m=2
